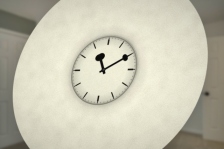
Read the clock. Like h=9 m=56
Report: h=11 m=10
